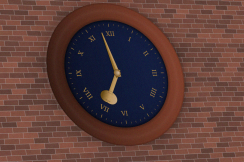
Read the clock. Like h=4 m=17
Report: h=6 m=58
